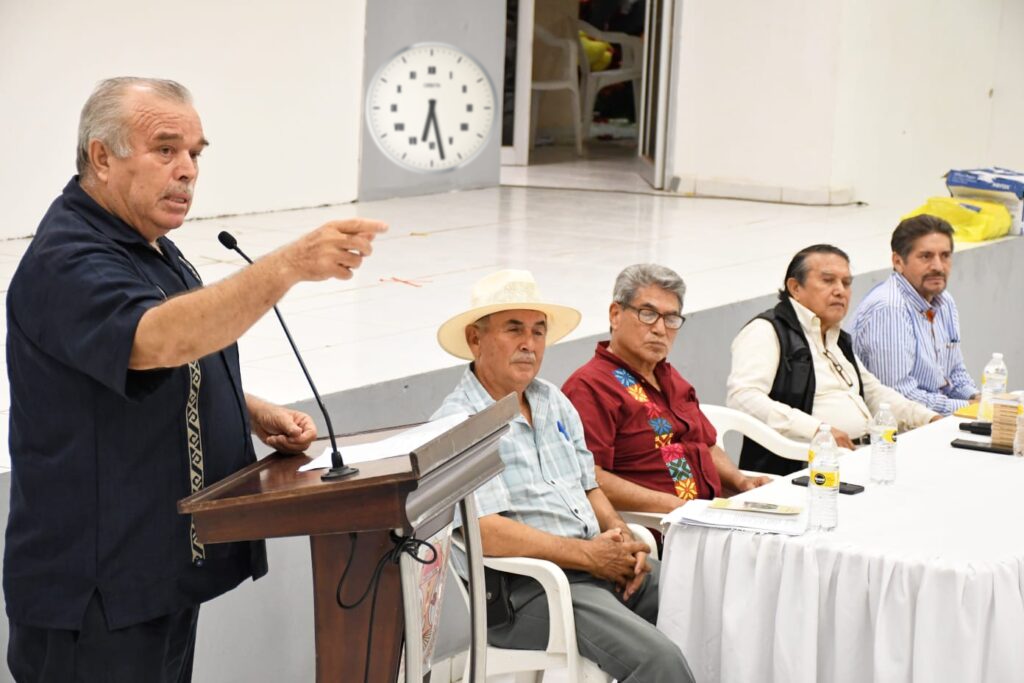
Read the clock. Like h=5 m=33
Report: h=6 m=28
